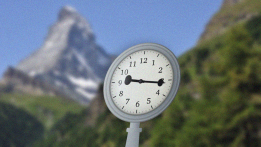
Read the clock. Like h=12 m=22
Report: h=9 m=16
